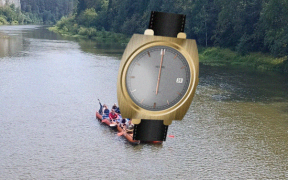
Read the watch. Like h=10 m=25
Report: h=6 m=0
